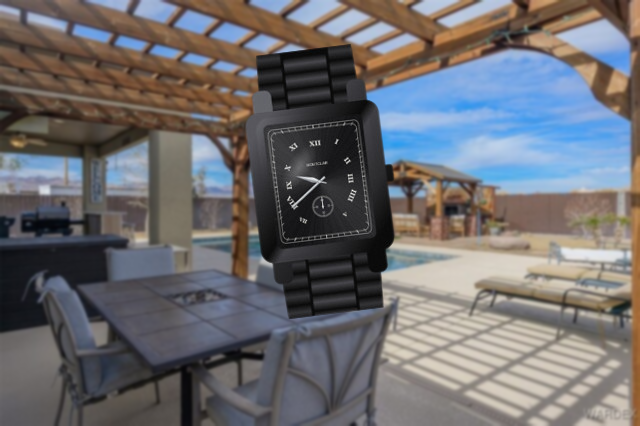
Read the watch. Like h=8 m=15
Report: h=9 m=39
